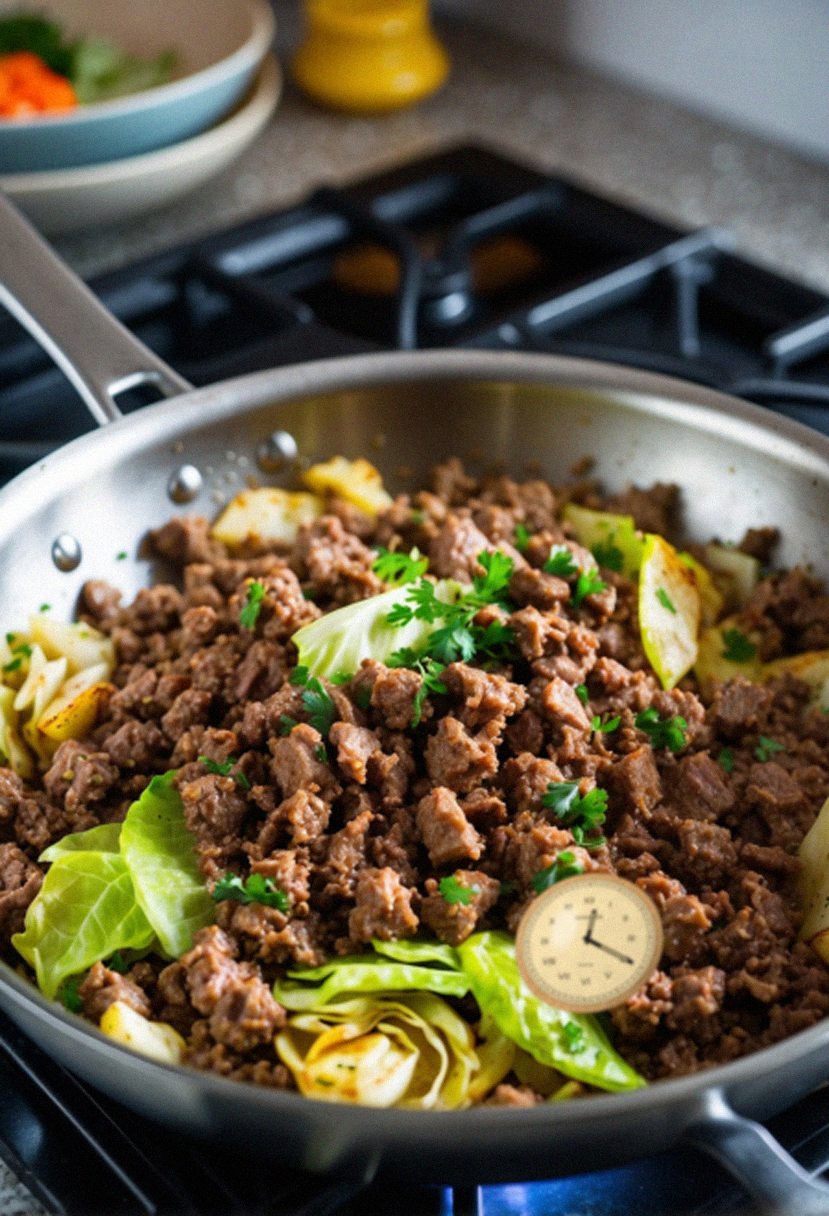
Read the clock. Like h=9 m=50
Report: h=12 m=20
